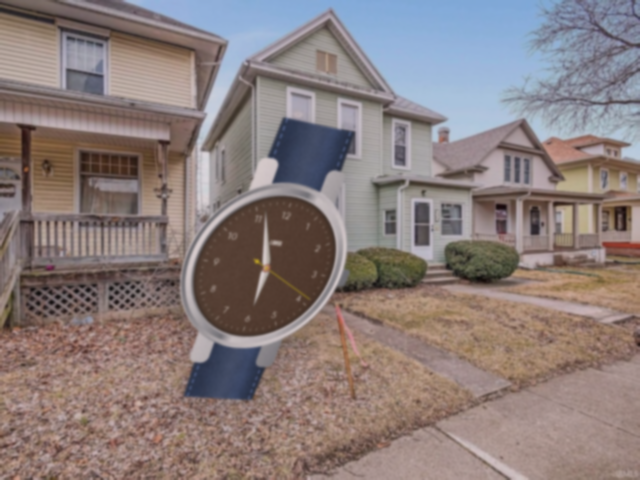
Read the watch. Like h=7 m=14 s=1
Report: h=5 m=56 s=19
